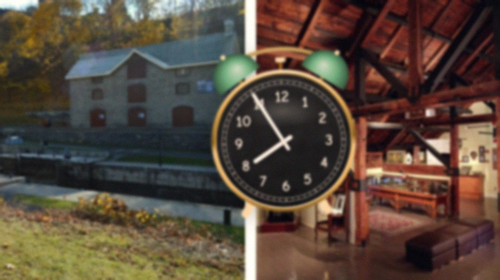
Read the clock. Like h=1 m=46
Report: h=7 m=55
